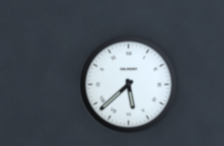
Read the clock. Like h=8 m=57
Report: h=5 m=38
